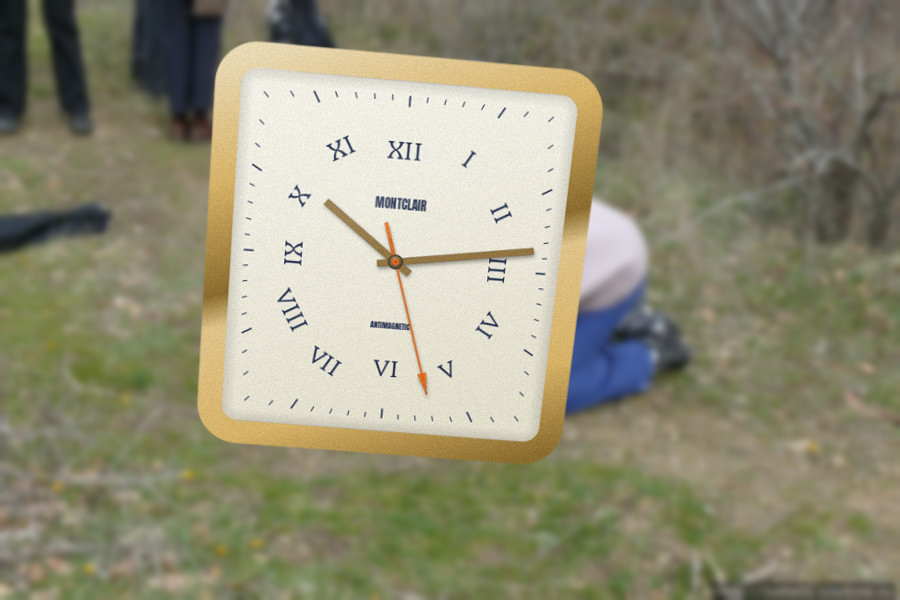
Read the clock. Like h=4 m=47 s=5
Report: h=10 m=13 s=27
